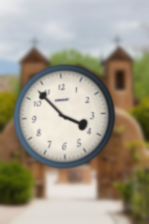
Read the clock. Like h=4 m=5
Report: h=3 m=53
